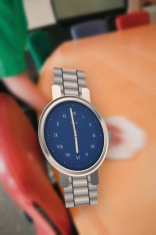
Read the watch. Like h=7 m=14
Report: h=5 m=59
